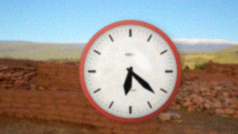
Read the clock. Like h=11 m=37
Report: h=6 m=22
